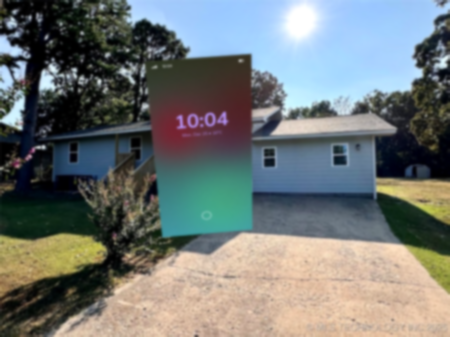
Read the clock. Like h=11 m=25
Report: h=10 m=4
